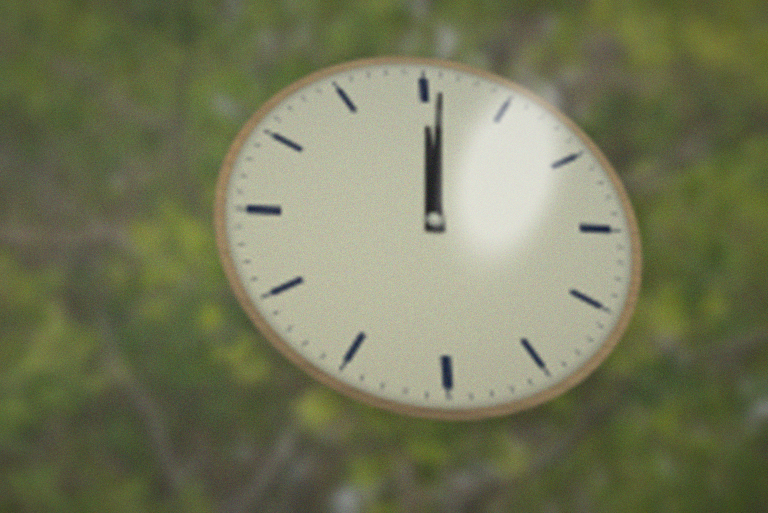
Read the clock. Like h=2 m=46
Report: h=12 m=1
